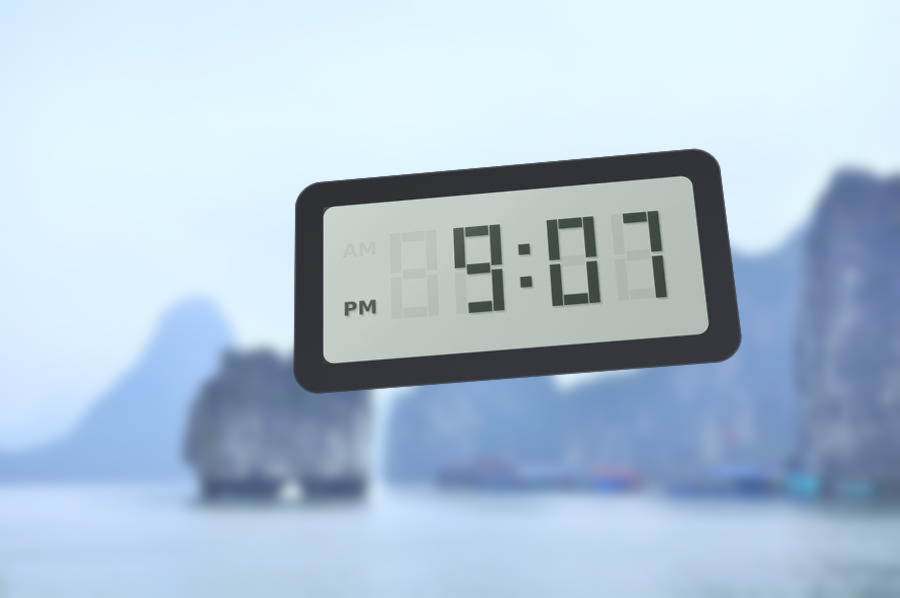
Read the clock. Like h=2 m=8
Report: h=9 m=7
